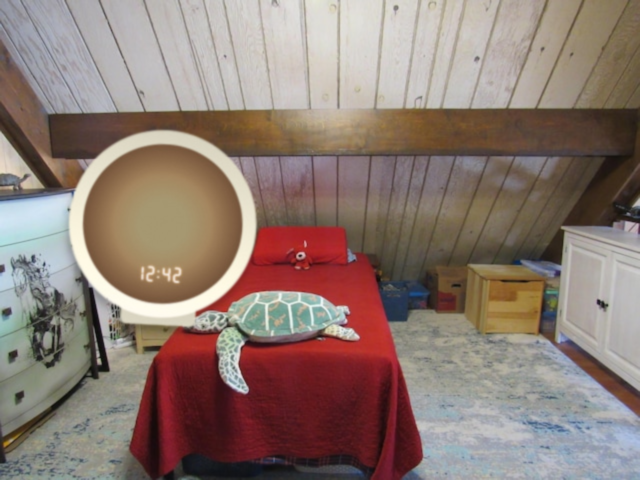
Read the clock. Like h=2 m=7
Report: h=12 m=42
